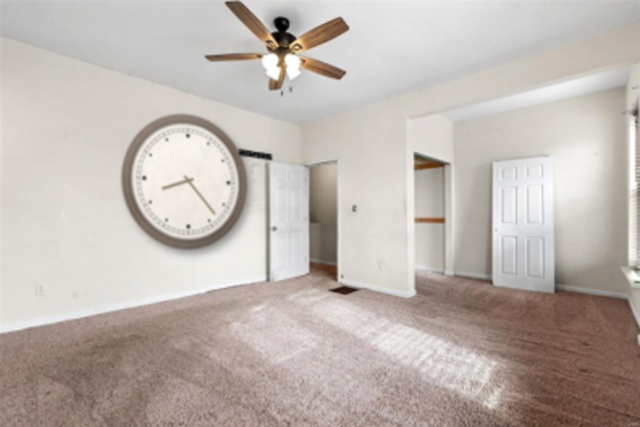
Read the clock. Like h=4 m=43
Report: h=8 m=23
